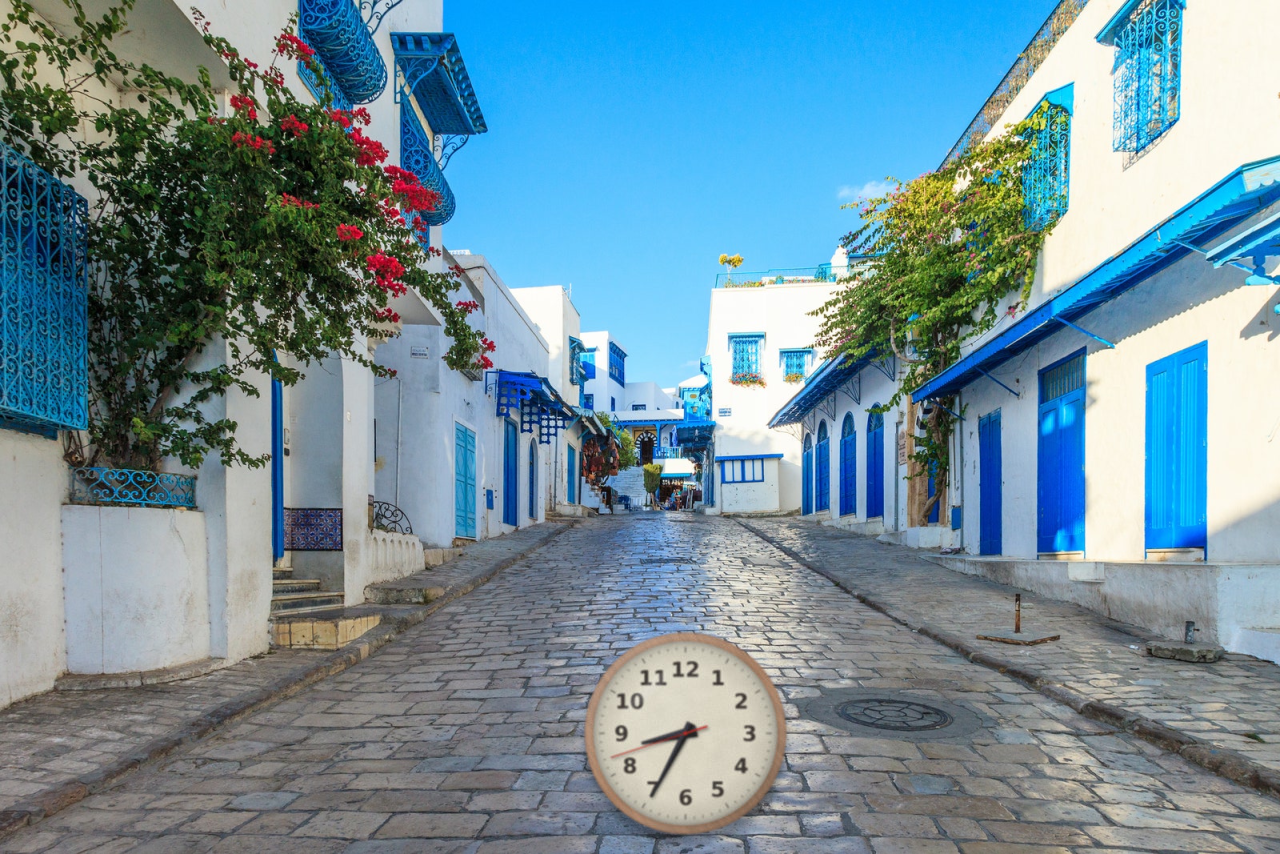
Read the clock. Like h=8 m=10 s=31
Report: h=8 m=34 s=42
